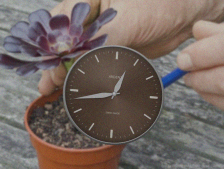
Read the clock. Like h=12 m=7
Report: h=12 m=43
